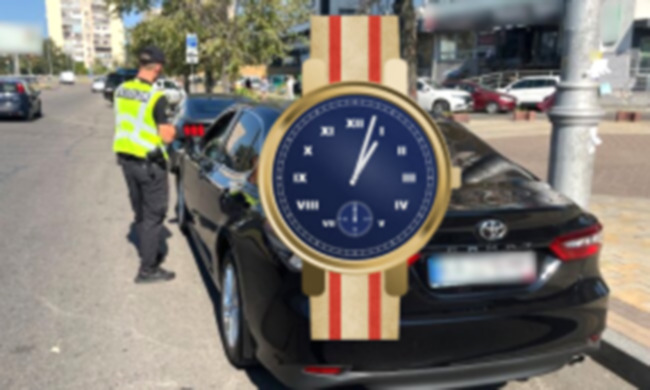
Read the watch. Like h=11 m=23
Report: h=1 m=3
